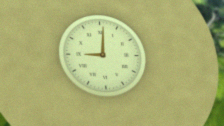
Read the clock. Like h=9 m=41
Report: h=9 m=1
